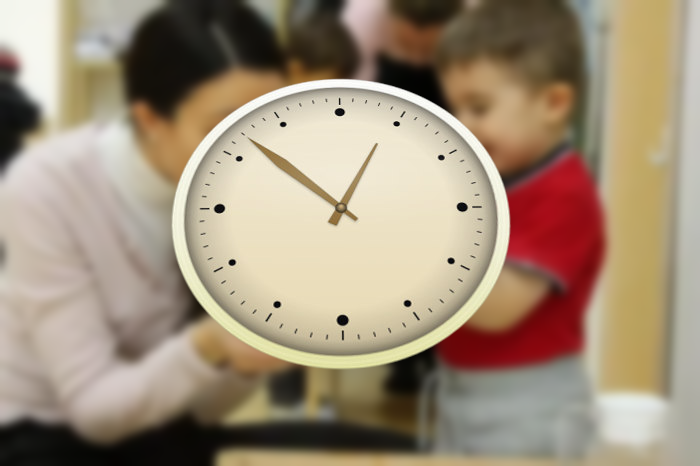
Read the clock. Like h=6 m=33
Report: h=12 m=52
